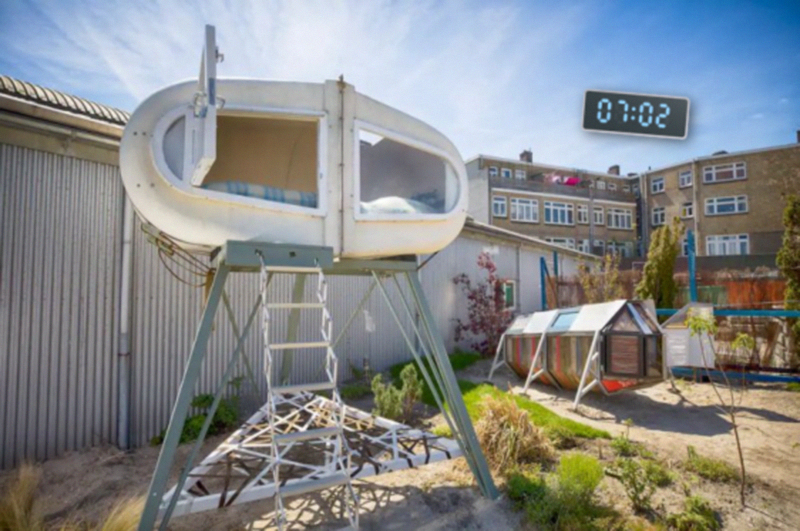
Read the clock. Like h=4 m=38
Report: h=7 m=2
